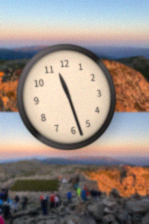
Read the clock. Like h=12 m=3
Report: h=11 m=28
